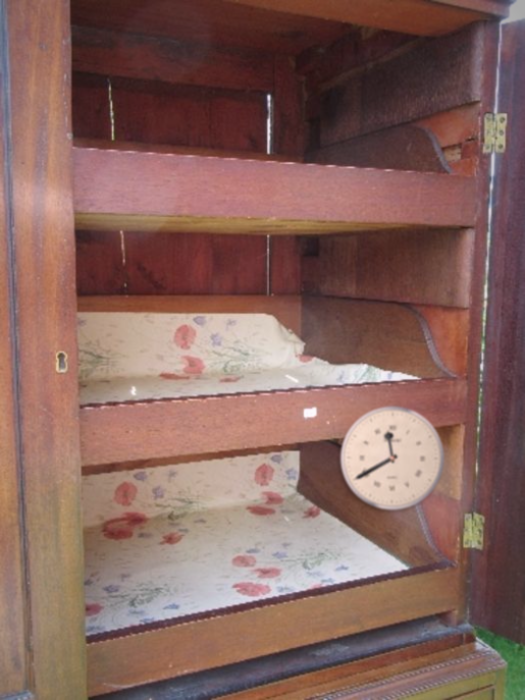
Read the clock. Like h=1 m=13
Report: h=11 m=40
